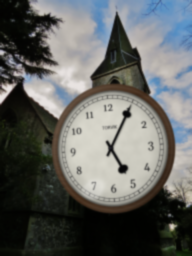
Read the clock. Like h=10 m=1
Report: h=5 m=5
